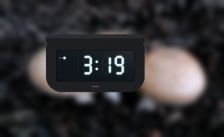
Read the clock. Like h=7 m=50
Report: h=3 m=19
